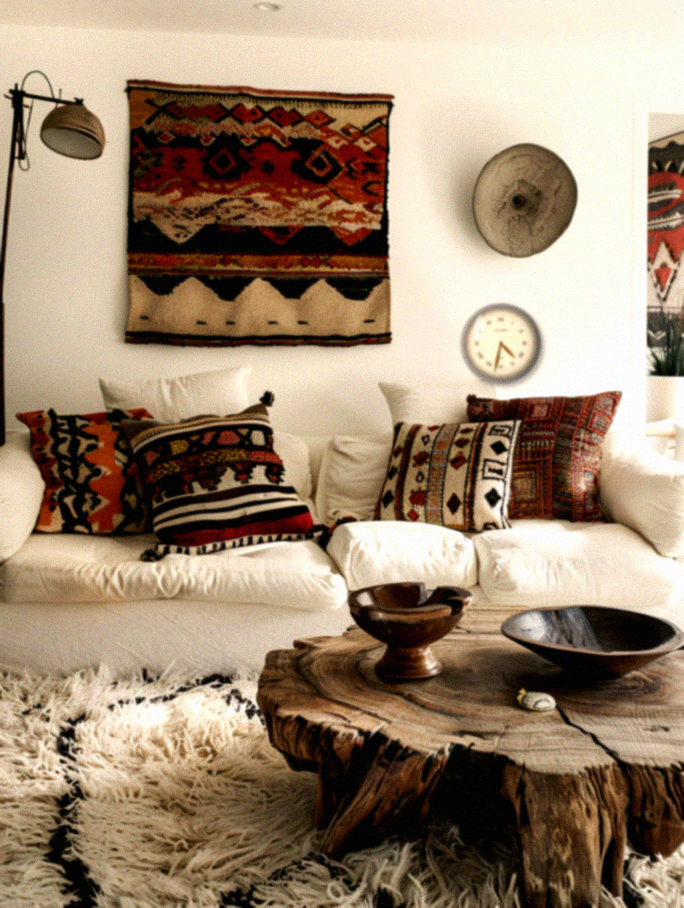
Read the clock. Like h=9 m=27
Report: h=4 m=32
